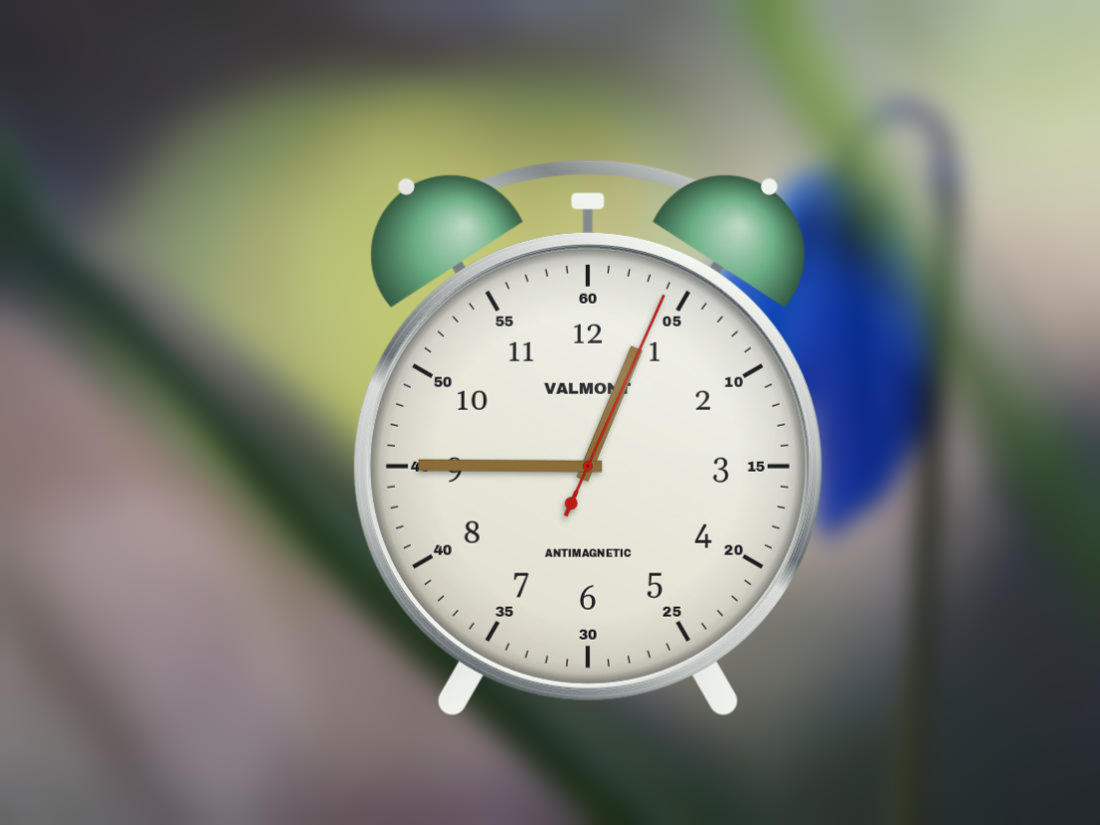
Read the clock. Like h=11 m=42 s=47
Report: h=12 m=45 s=4
